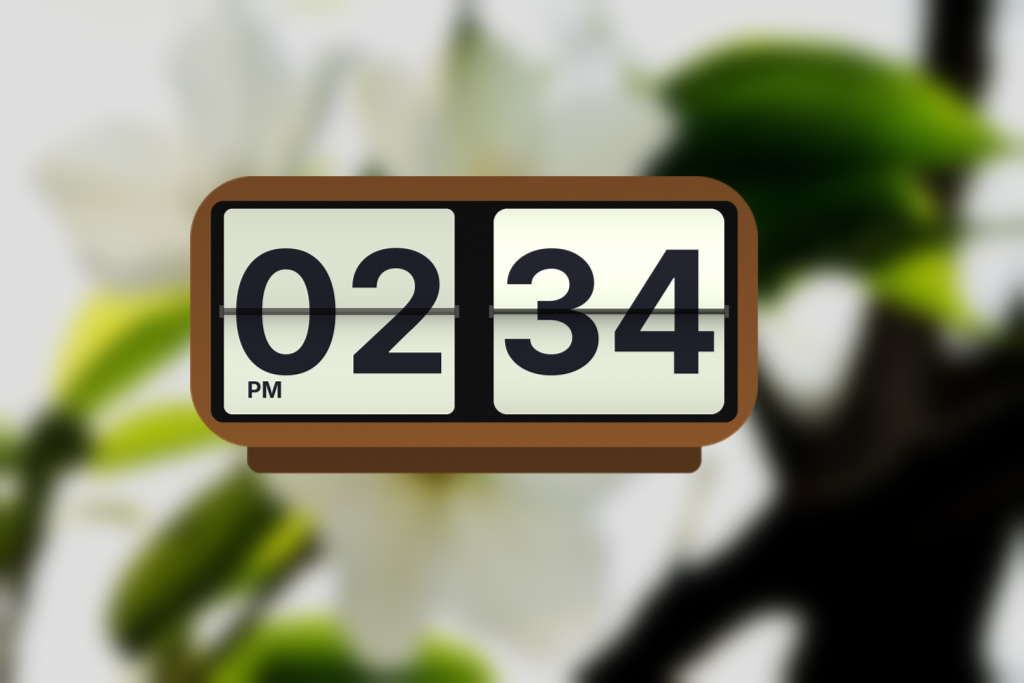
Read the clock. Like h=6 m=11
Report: h=2 m=34
